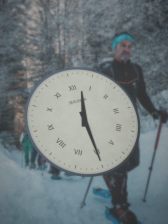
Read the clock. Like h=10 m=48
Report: h=12 m=30
